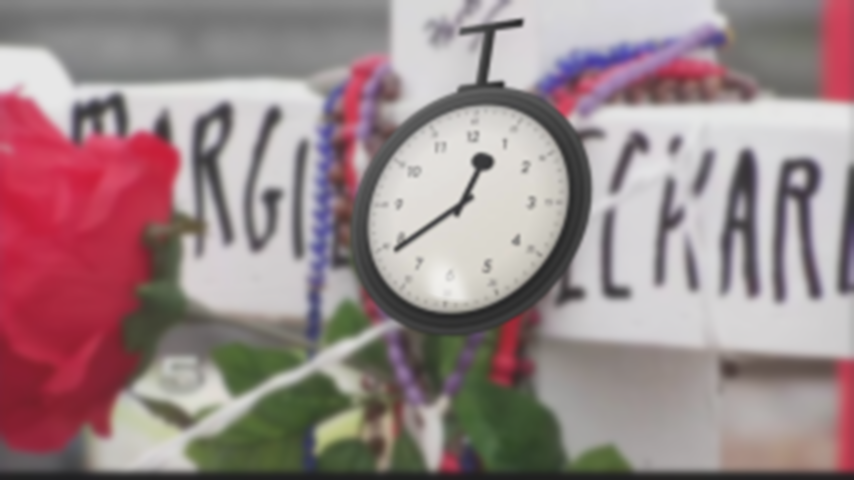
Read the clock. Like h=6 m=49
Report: h=12 m=39
